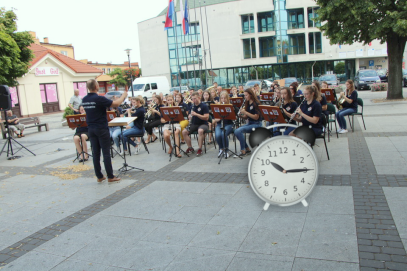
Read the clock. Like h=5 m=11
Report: h=10 m=15
